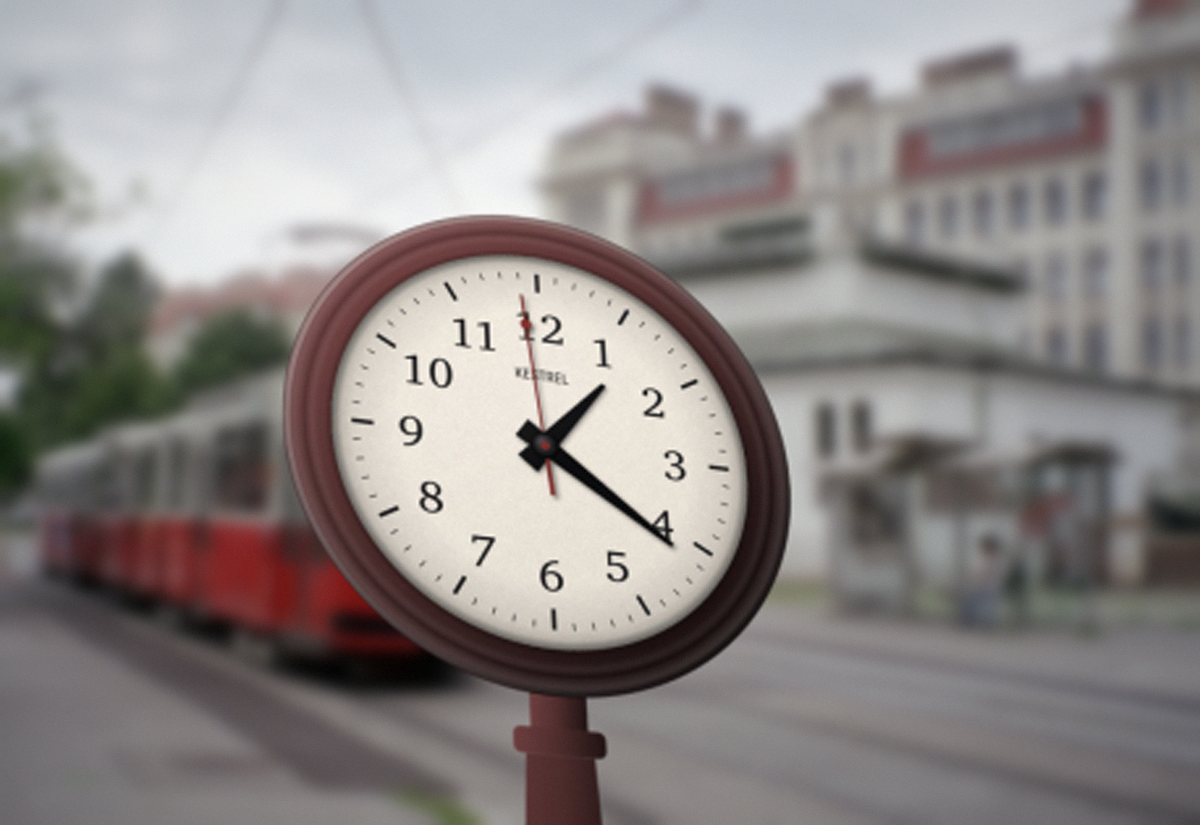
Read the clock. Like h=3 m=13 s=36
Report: h=1 m=20 s=59
